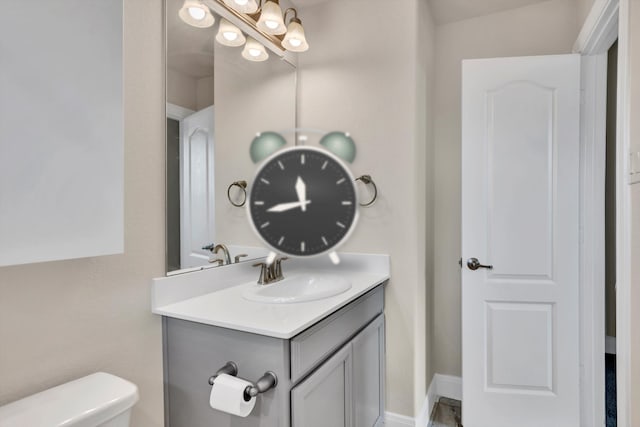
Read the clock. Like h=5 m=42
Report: h=11 m=43
